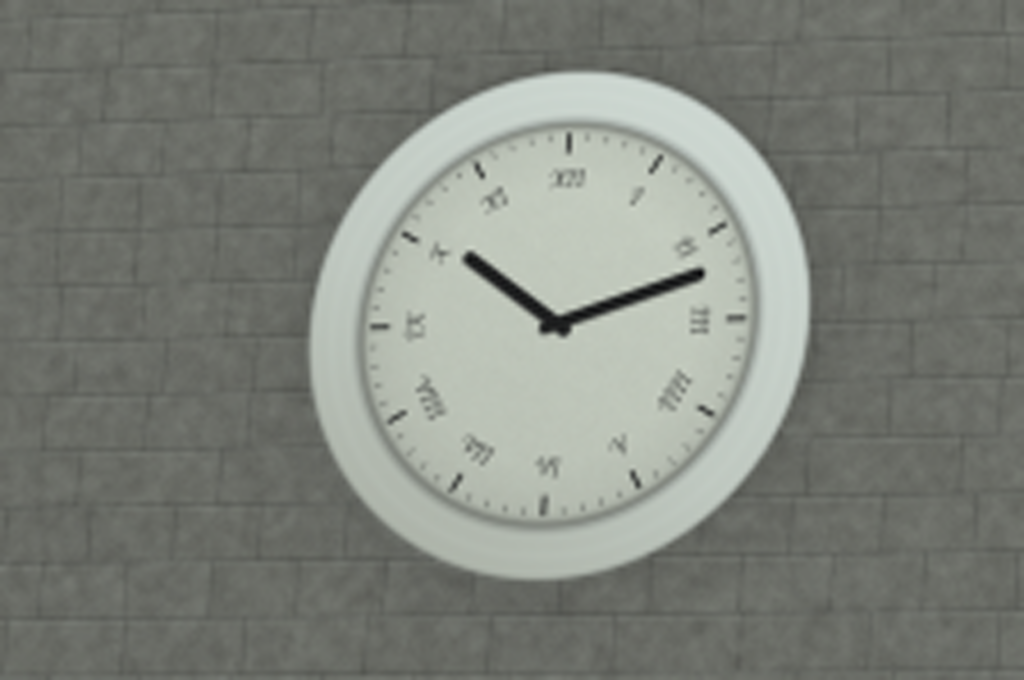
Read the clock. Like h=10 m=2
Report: h=10 m=12
